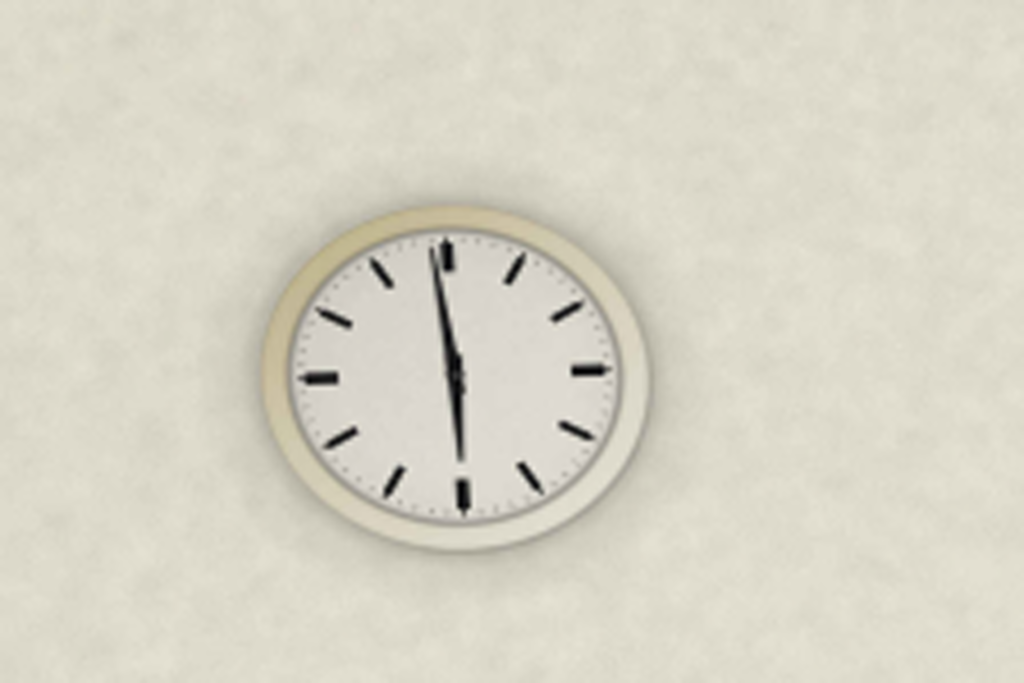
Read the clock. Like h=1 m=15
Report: h=5 m=59
